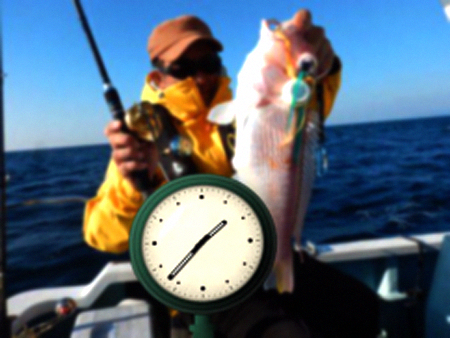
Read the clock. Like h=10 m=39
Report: h=1 m=37
